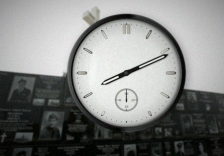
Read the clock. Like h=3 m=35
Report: h=8 m=11
